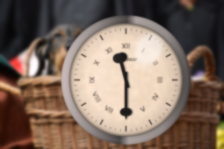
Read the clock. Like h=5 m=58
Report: h=11 m=30
